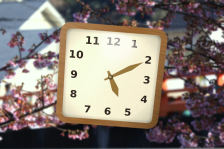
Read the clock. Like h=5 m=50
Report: h=5 m=10
